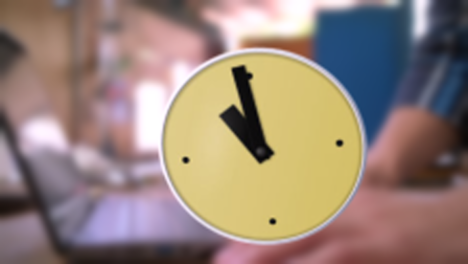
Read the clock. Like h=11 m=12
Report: h=10 m=59
